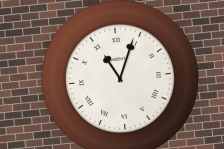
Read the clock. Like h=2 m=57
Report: h=11 m=4
